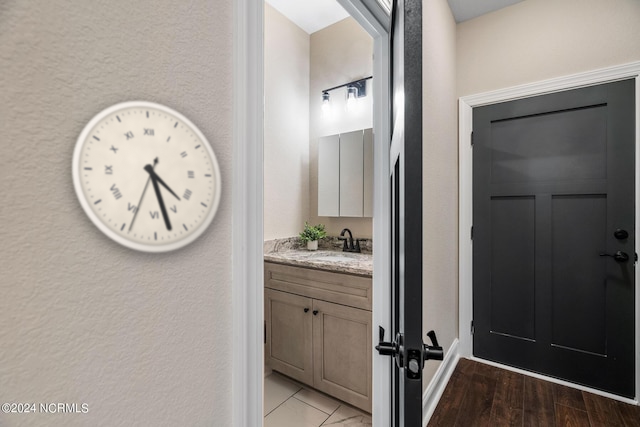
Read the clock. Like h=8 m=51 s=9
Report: h=4 m=27 s=34
